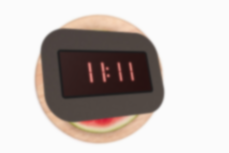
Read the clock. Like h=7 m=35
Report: h=11 m=11
